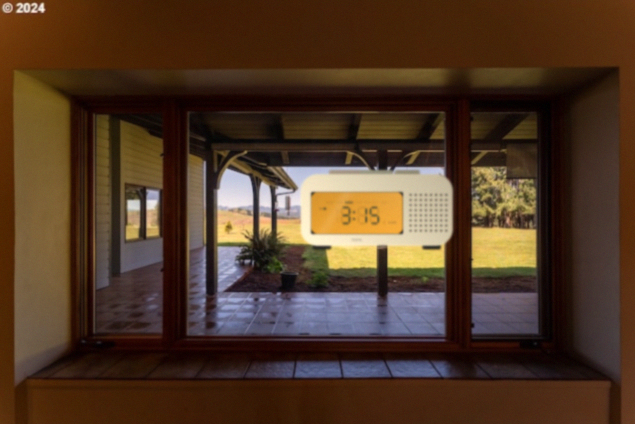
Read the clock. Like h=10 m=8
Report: h=3 m=15
